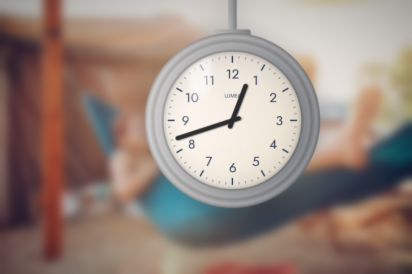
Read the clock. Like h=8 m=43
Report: h=12 m=42
